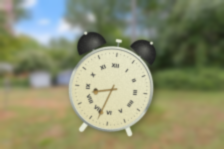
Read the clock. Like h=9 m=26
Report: h=8 m=33
